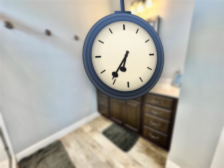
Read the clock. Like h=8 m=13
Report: h=6 m=36
